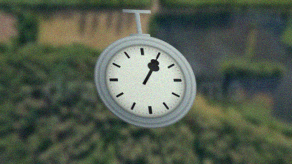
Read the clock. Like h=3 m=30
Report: h=1 m=5
